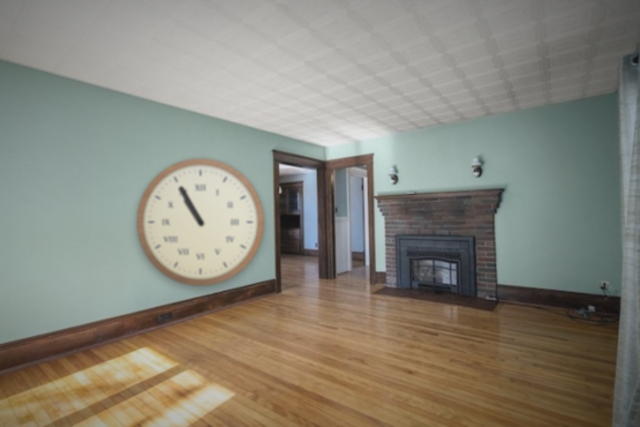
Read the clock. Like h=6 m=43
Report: h=10 m=55
